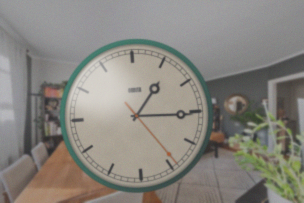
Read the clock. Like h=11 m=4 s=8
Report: h=1 m=15 s=24
